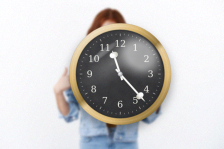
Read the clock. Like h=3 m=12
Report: h=11 m=23
